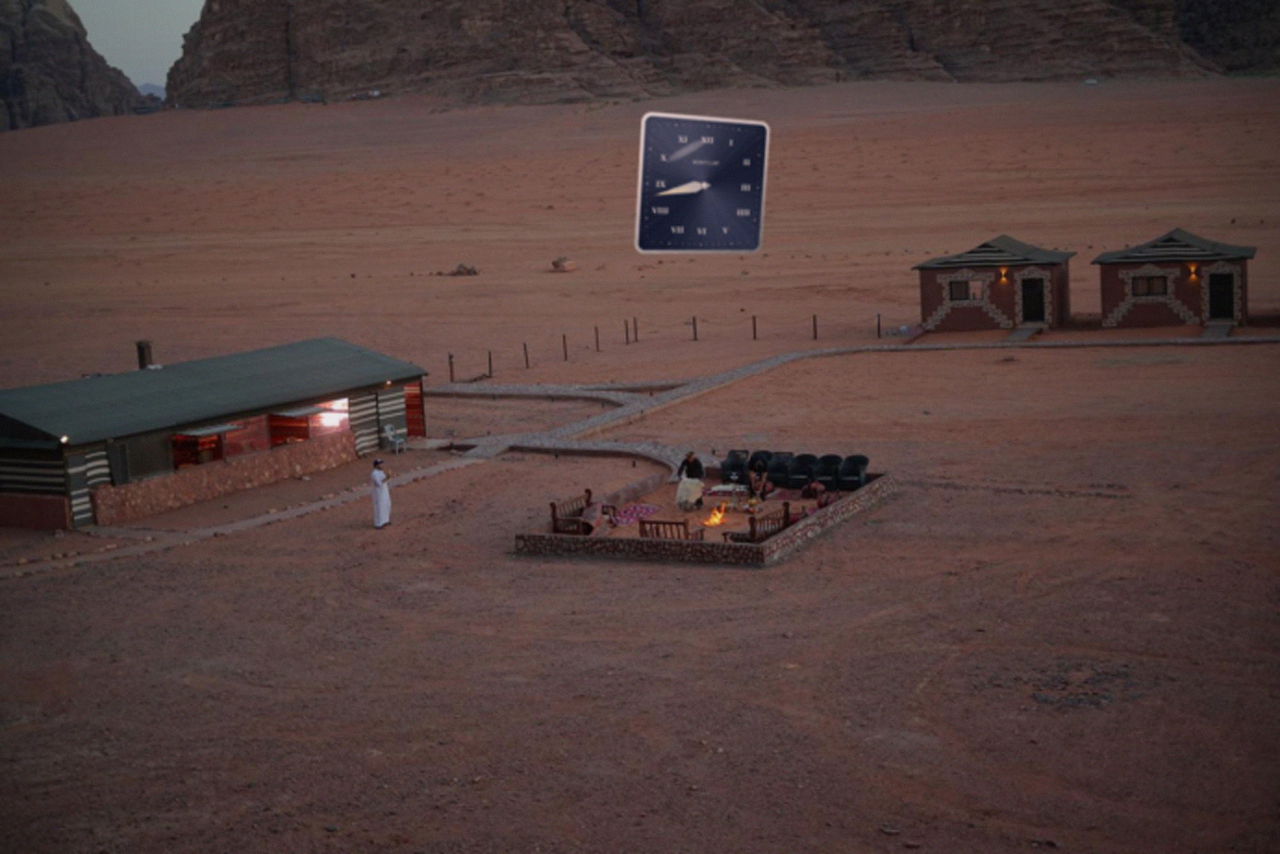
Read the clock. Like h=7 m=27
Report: h=8 m=43
